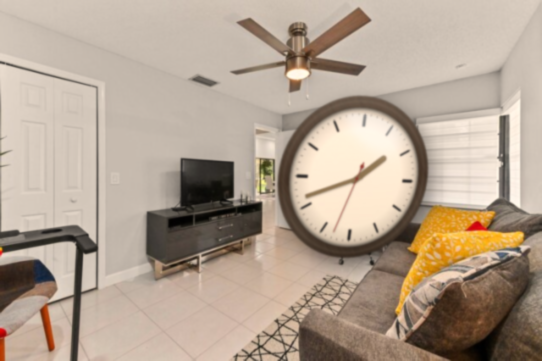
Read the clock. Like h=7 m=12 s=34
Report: h=1 m=41 s=33
